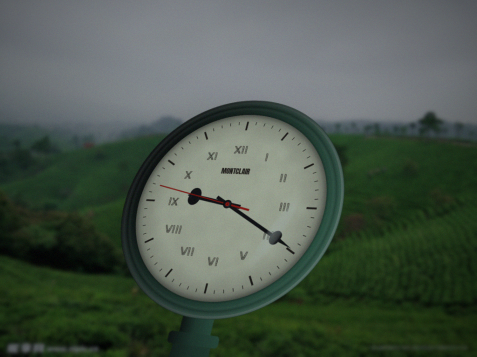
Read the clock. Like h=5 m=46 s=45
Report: h=9 m=19 s=47
